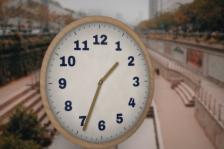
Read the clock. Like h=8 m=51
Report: h=1 m=34
